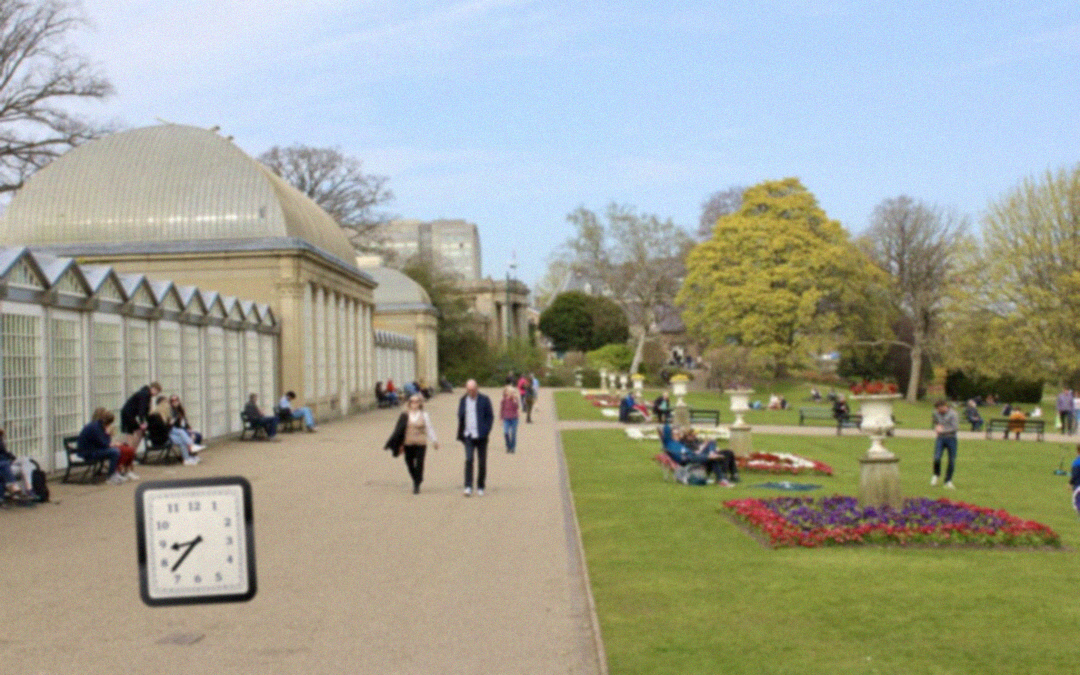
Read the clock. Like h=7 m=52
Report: h=8 m=37
